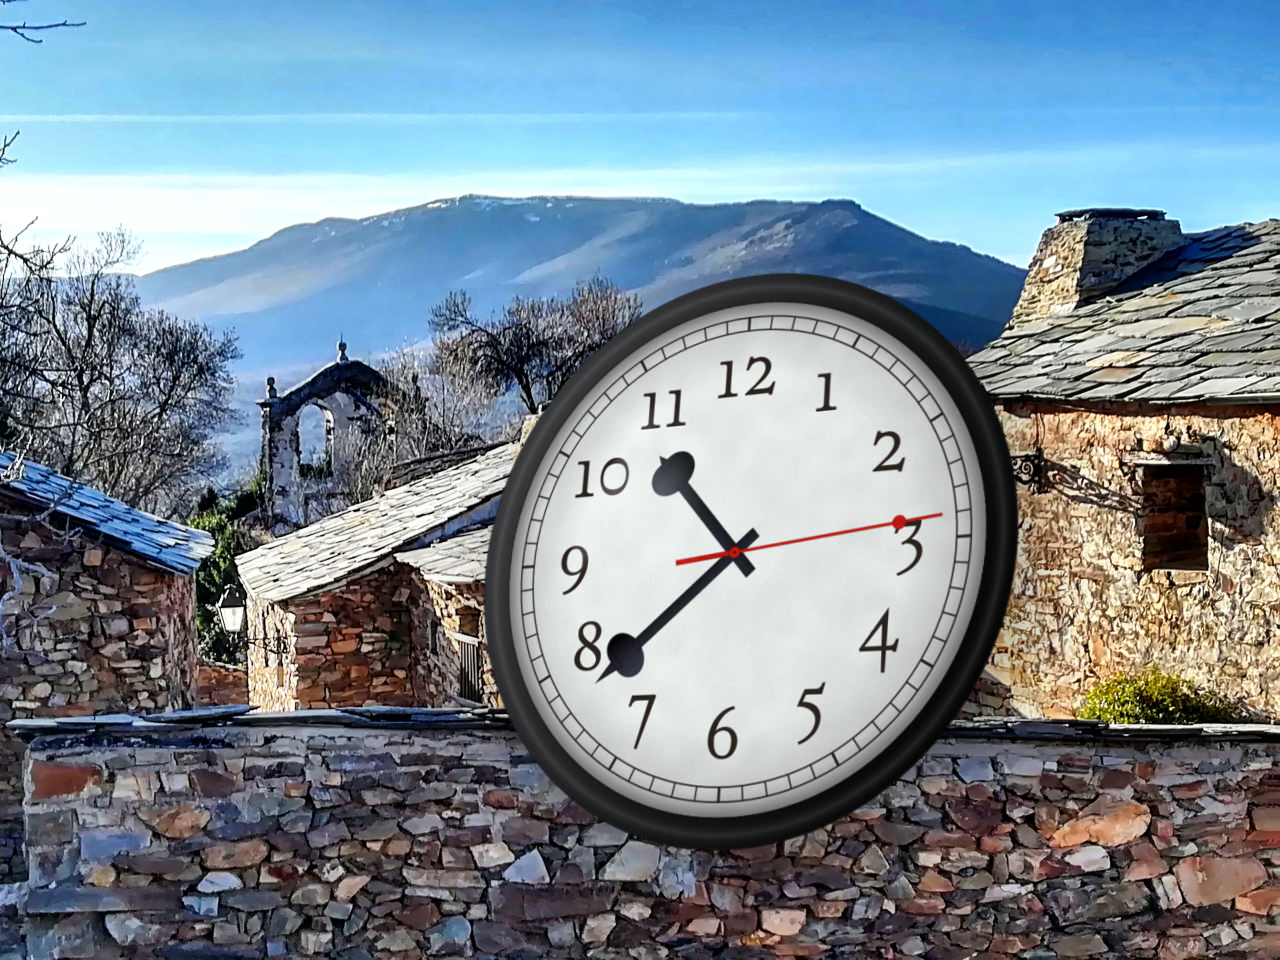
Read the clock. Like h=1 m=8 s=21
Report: h=10 m=38 s=14
